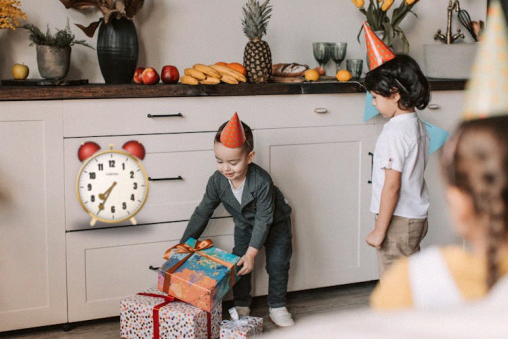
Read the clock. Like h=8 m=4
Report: h=7 m=35
